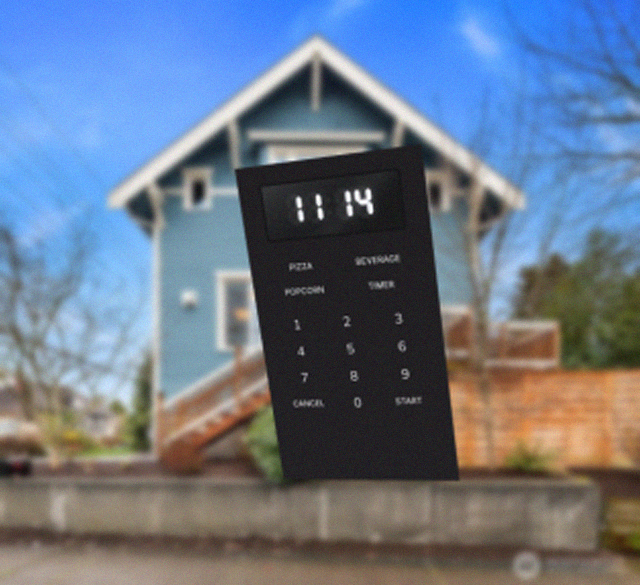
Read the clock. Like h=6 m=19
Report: h=11 m=14
